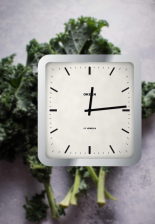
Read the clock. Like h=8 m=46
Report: h=12 m=14
